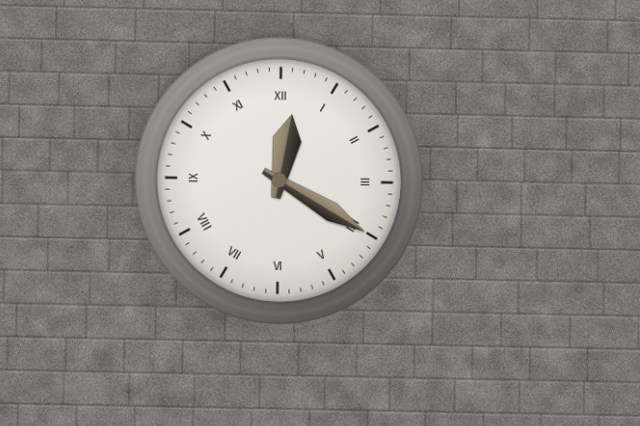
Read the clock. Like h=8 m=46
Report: h=12 m=20
